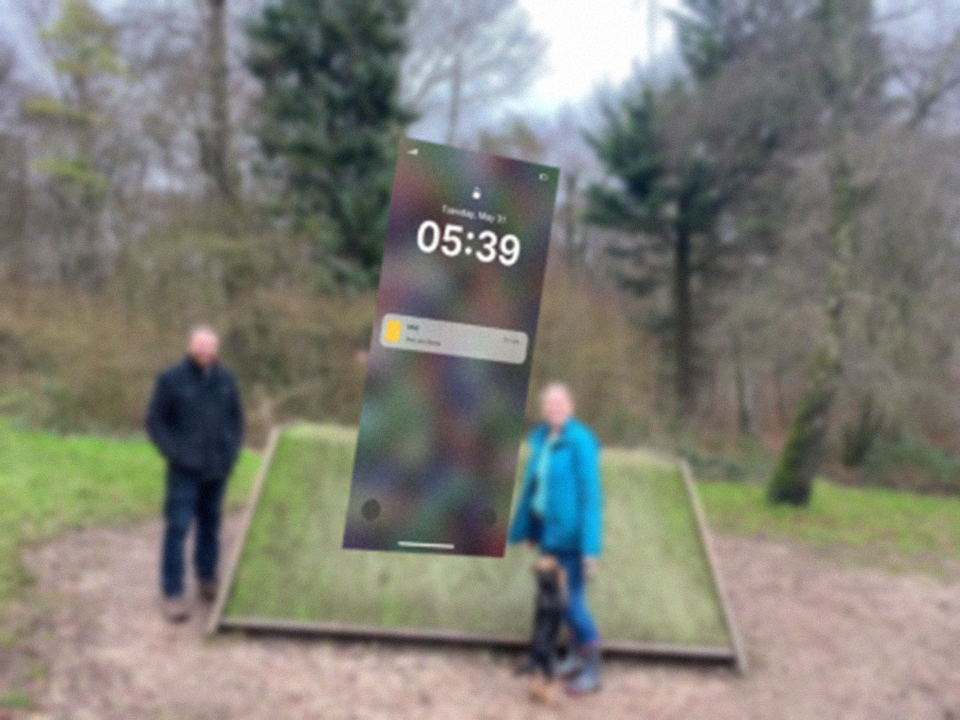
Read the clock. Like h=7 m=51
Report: h=5 m=39
